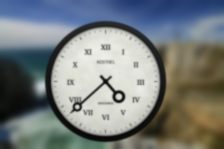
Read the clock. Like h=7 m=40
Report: h=4 m=38
